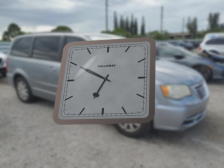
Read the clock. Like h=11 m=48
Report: h=6 m=50
